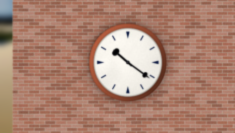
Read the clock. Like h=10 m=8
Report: h=10 m=21
